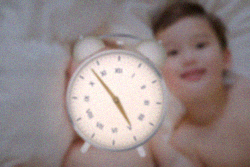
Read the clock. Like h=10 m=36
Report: h=4 m=53
